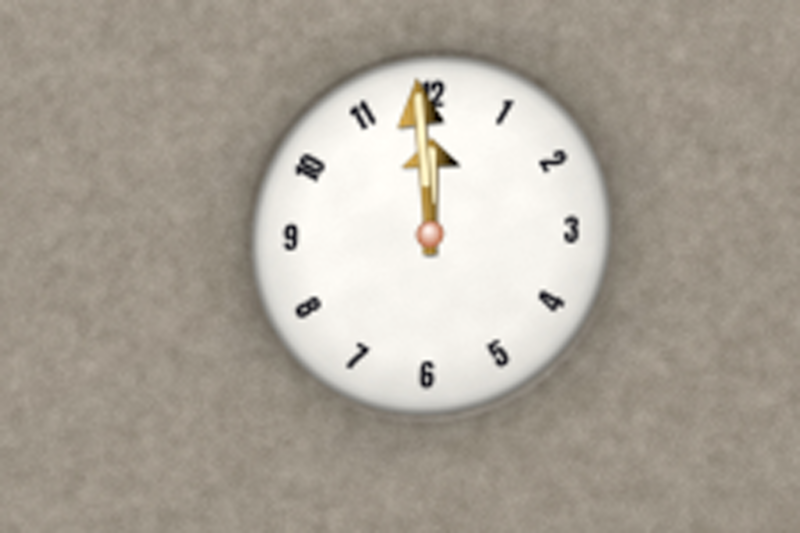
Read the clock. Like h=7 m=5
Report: h=11 m=59
